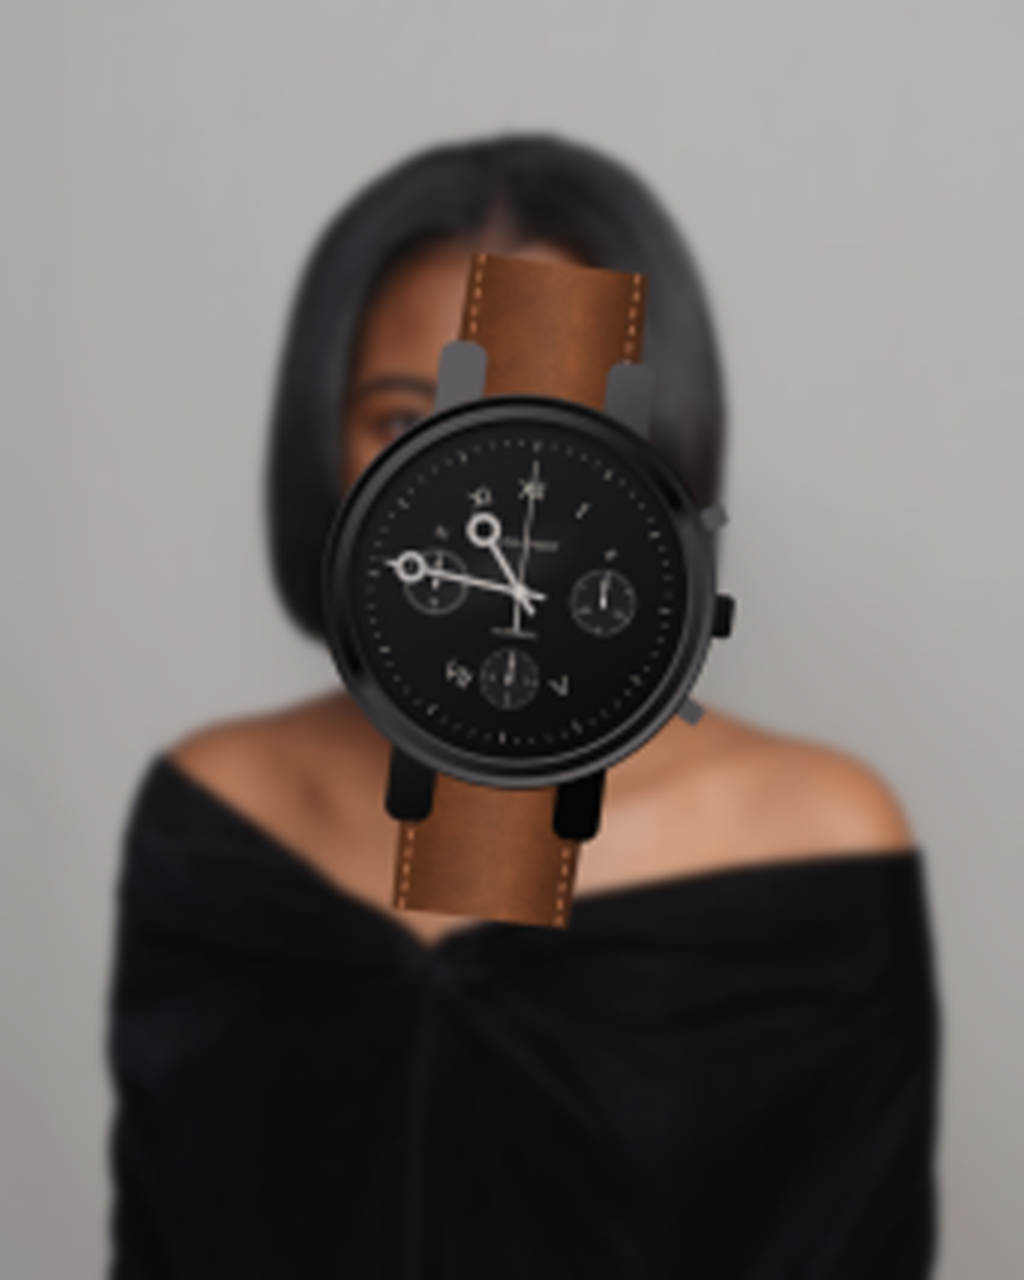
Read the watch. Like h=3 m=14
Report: h=10 m=46
